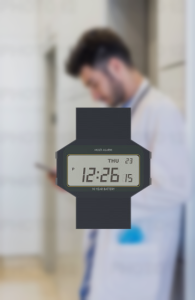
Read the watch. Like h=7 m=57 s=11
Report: h=12 m=26 s=15
